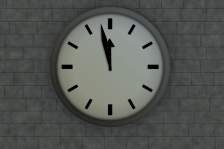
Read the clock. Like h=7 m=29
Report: h=11 m=58
